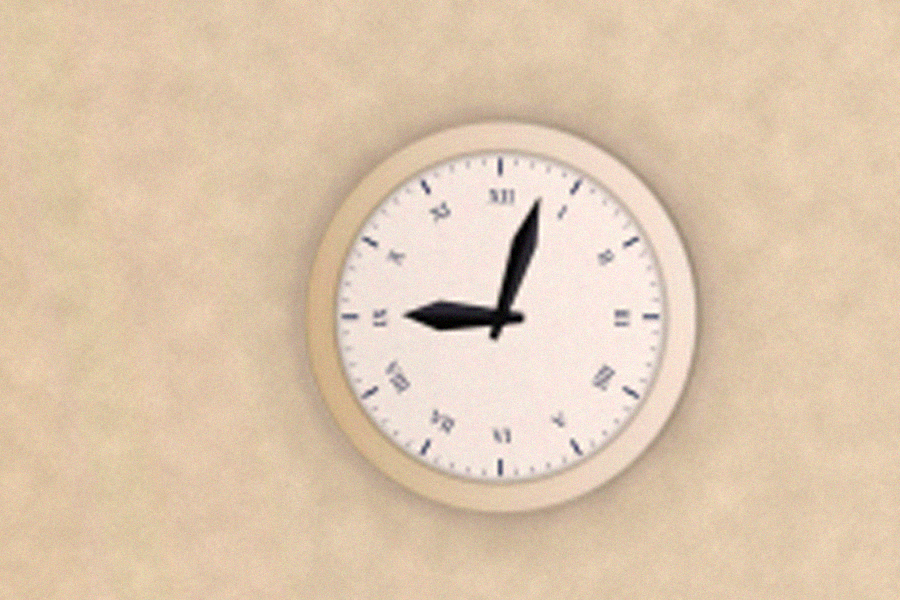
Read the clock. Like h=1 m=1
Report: h=9 m=3
